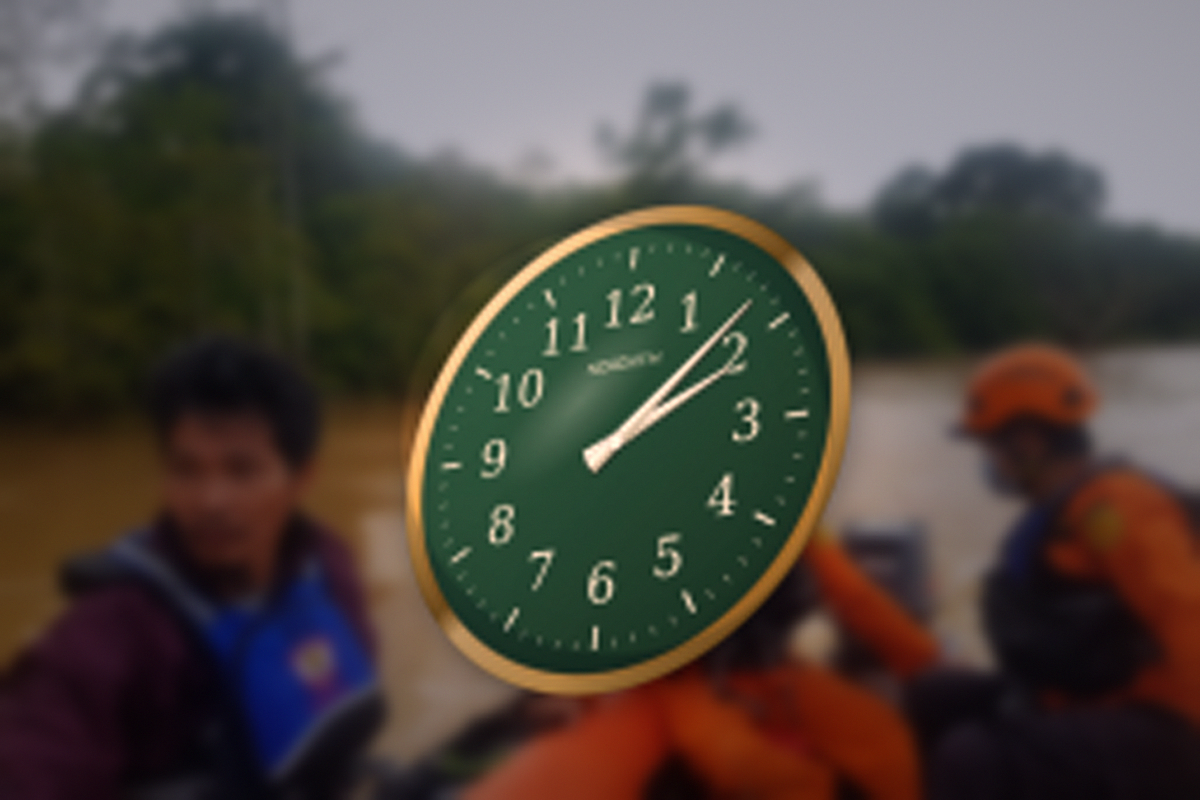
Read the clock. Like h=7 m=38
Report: h=2 m=8
